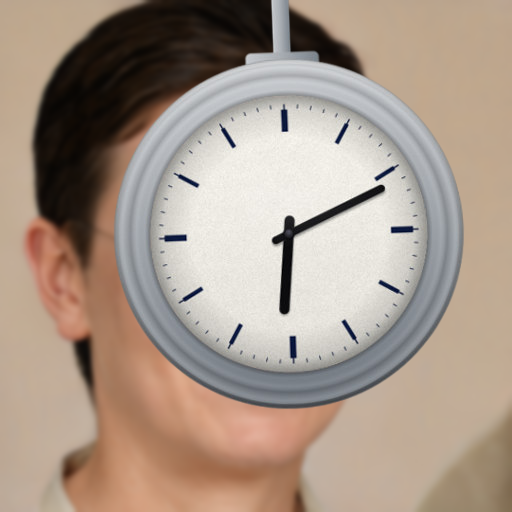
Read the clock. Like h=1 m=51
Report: h=6 m=11
